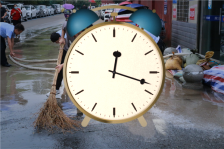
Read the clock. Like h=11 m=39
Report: h=12 m=18
